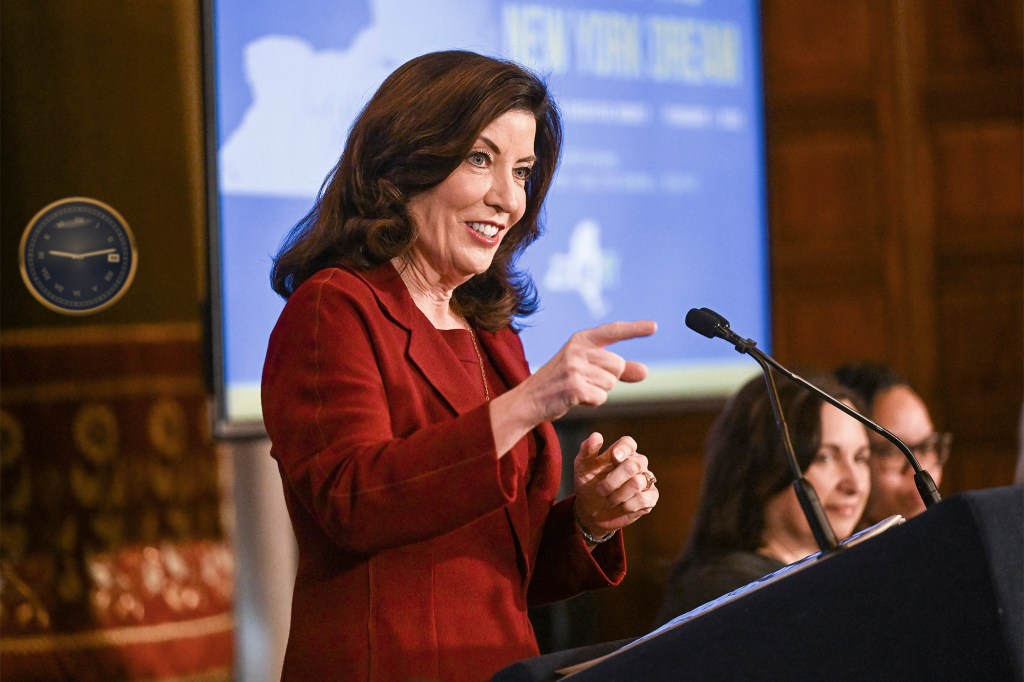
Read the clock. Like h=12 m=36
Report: h=9 m=13
